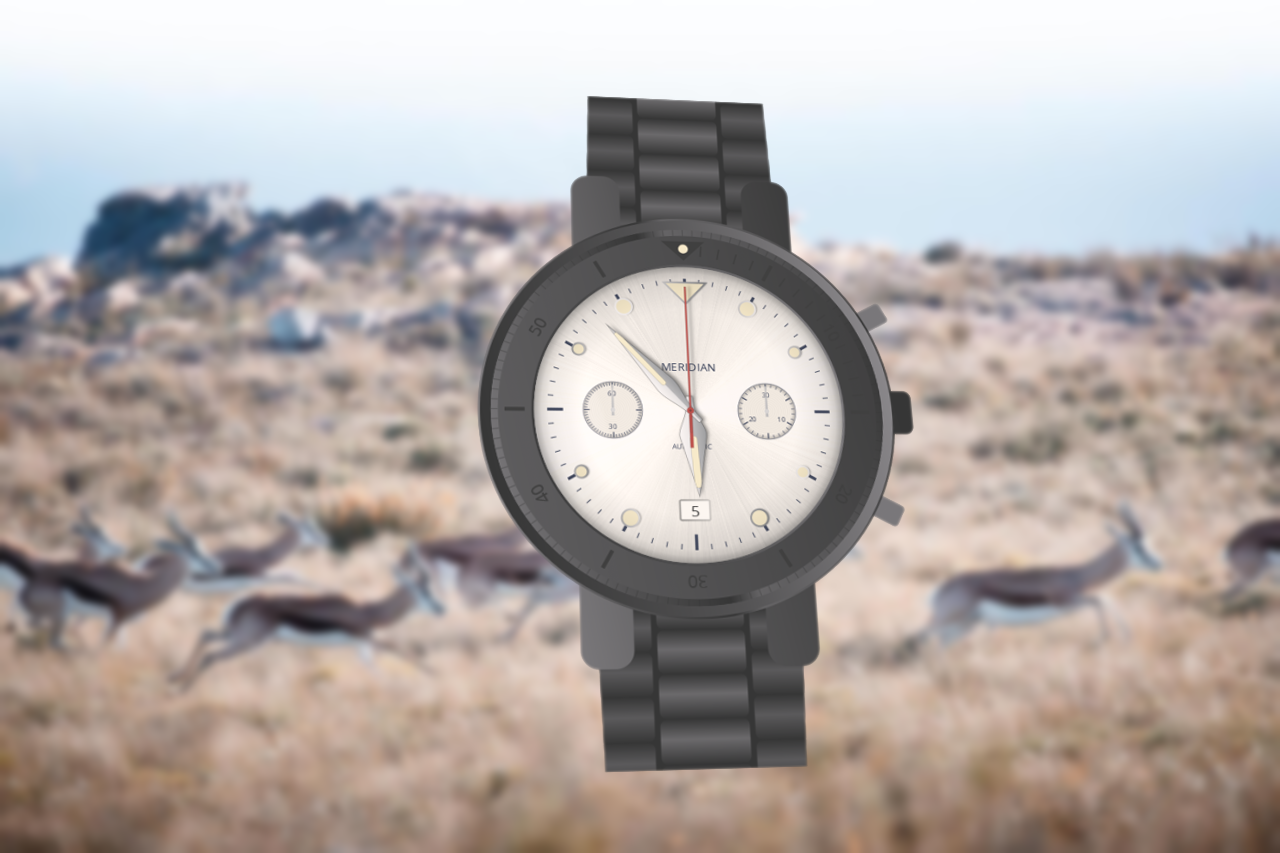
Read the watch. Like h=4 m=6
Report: h=5 m=53
